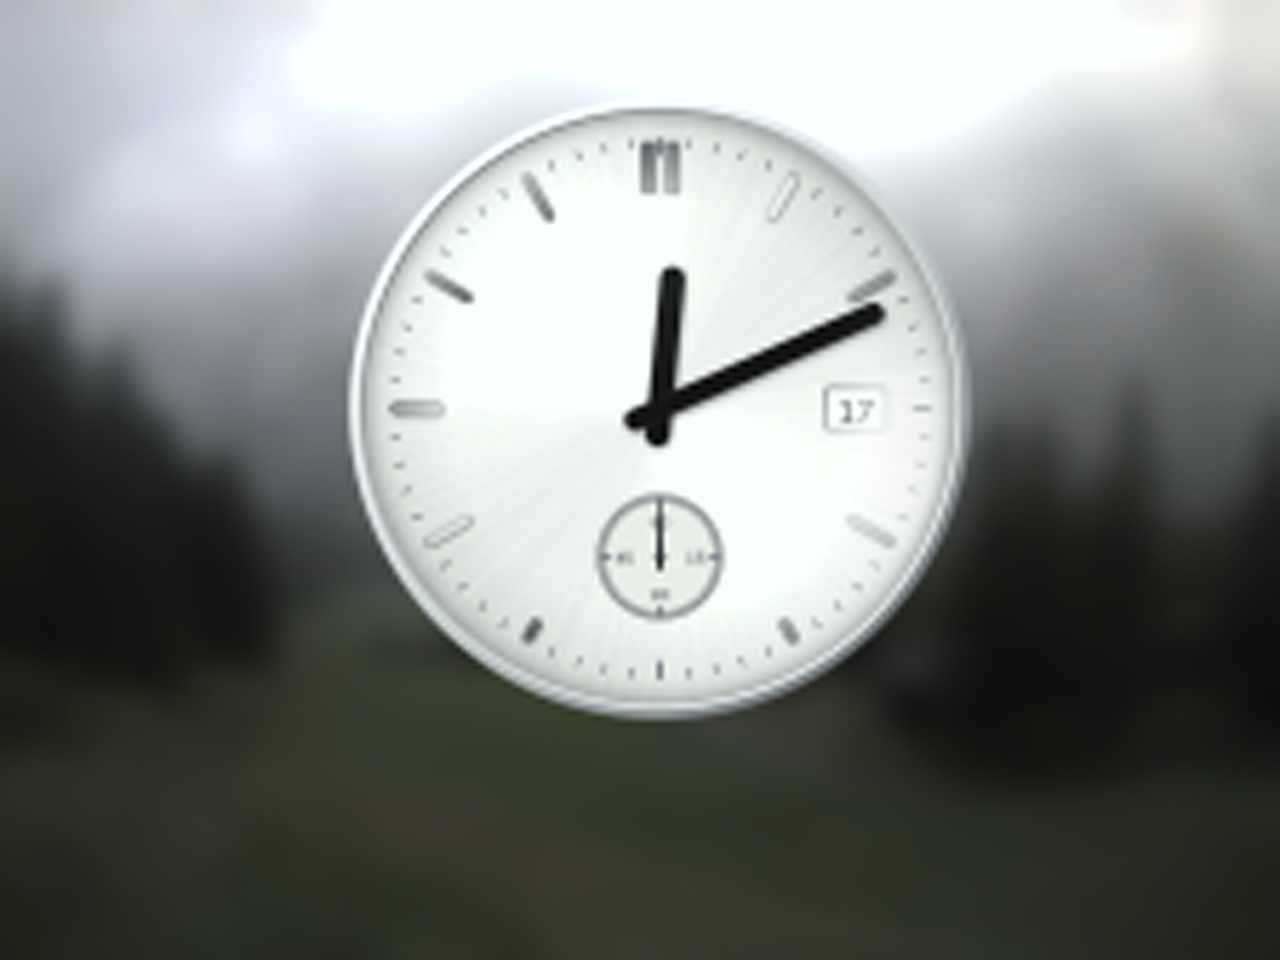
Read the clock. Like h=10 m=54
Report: h=12 m=11
